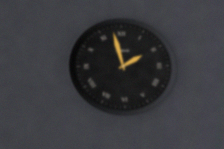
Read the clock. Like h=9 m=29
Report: h=1 m=58
